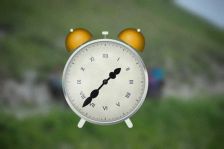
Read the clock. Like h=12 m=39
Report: h=1 m=37
